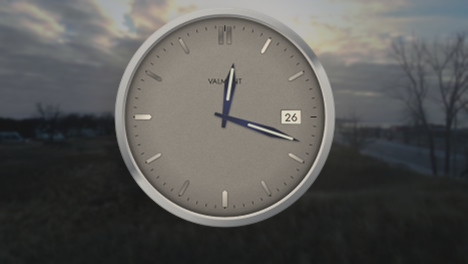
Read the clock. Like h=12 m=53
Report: h=12 m=18
